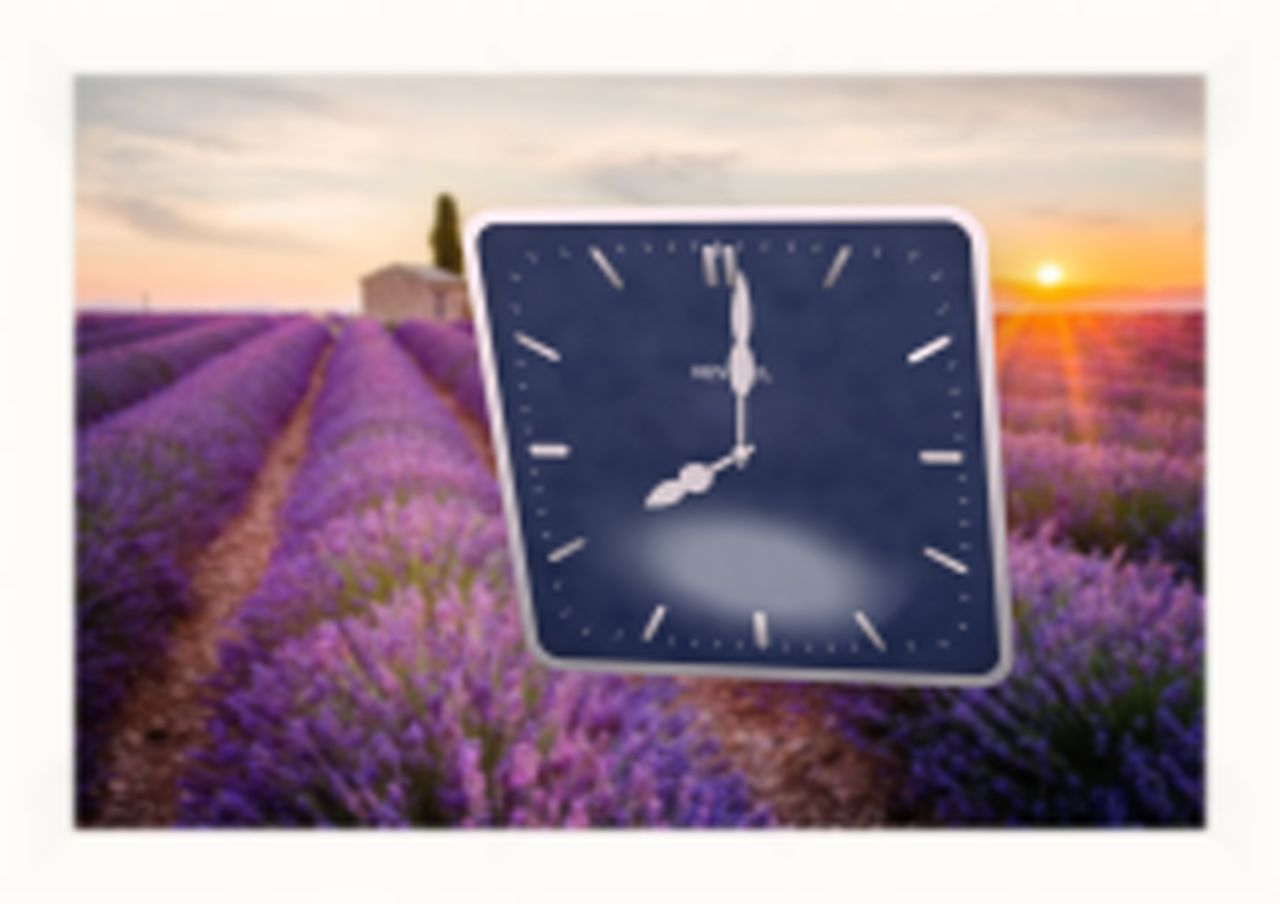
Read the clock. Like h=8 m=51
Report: h=8 m=1
